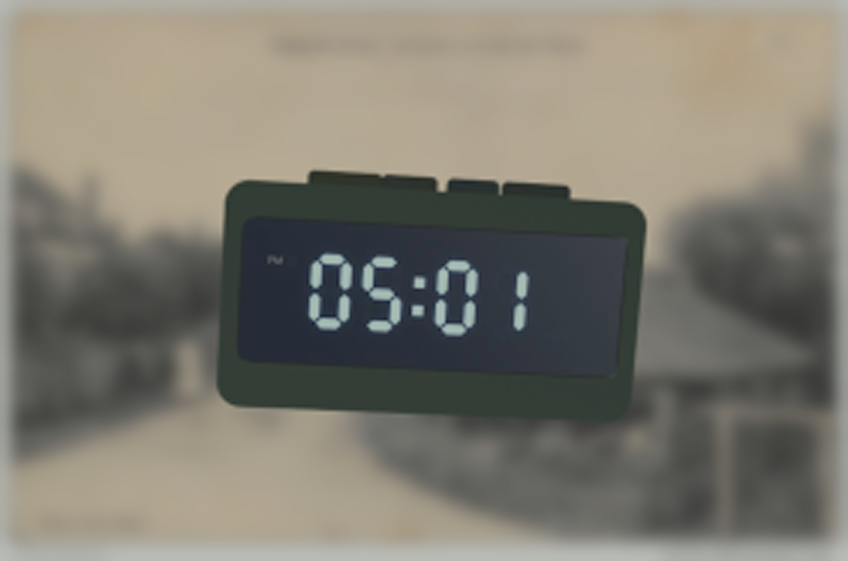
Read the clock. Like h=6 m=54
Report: h=5 m=1
